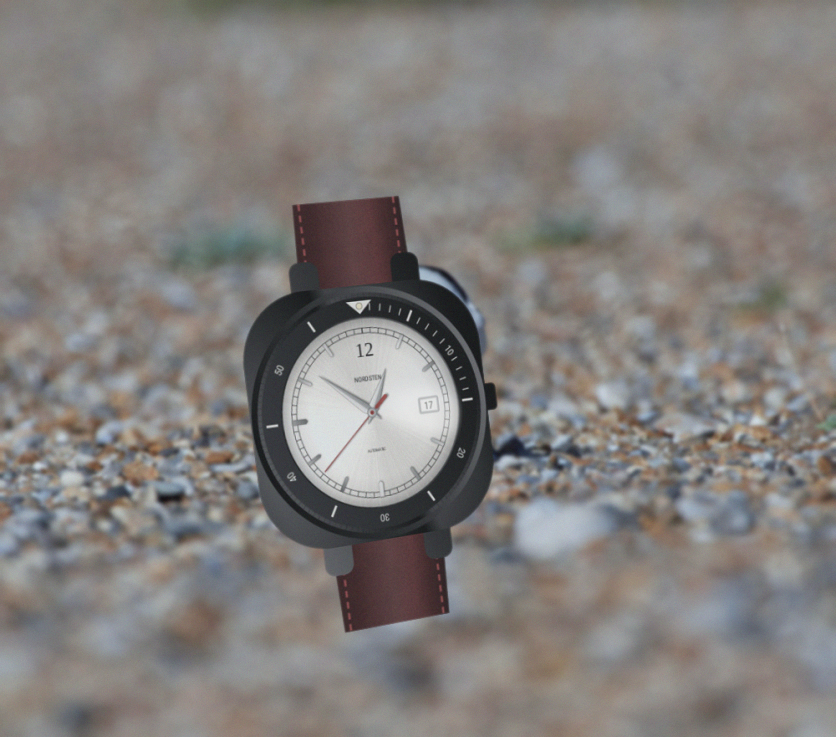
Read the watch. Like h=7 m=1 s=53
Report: h=12 m=51 s=38
